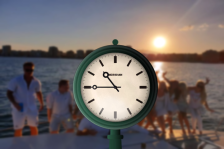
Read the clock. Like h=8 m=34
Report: h=10 m=45
